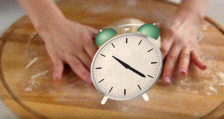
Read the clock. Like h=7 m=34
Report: h=10 m=21
